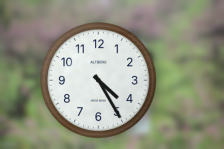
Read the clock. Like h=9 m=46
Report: h=4 m=25
